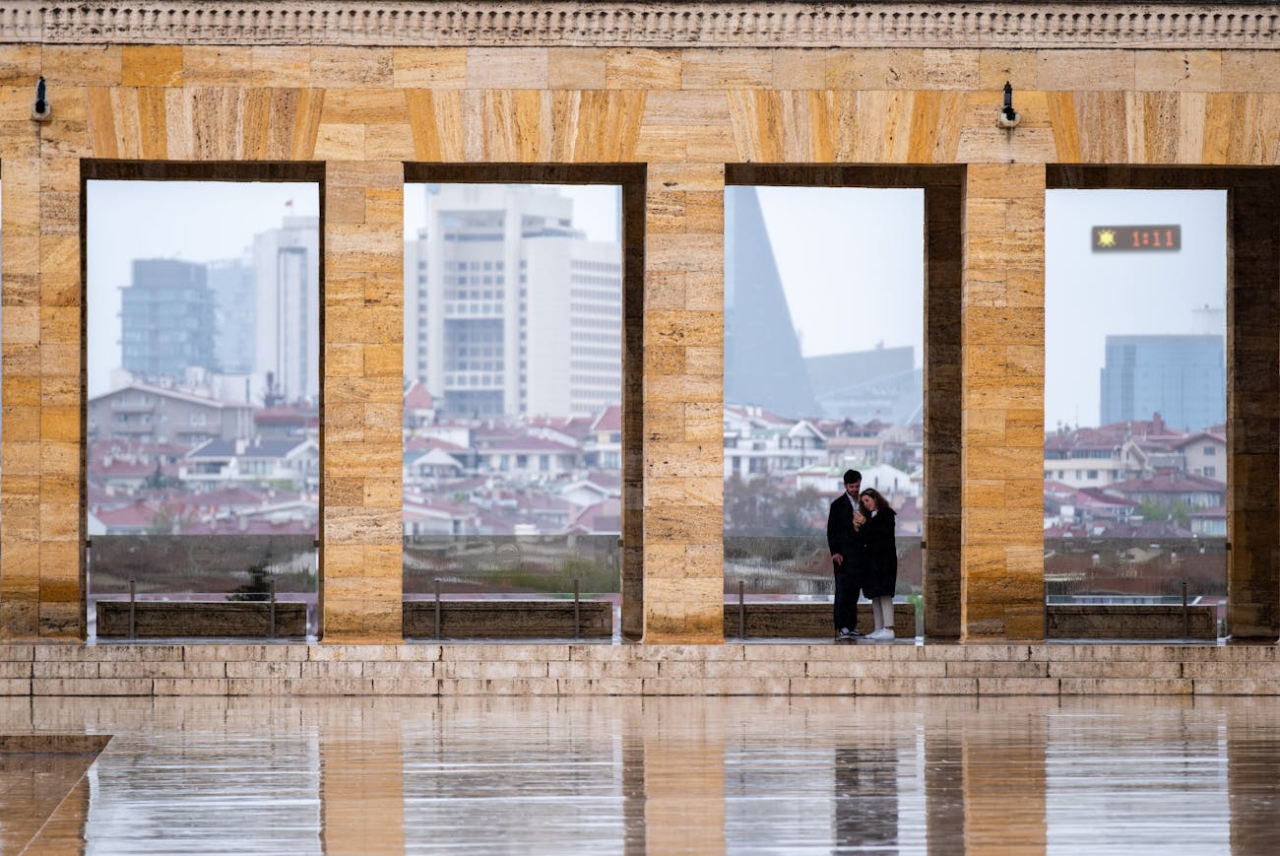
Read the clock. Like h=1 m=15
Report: h=1 m=11
